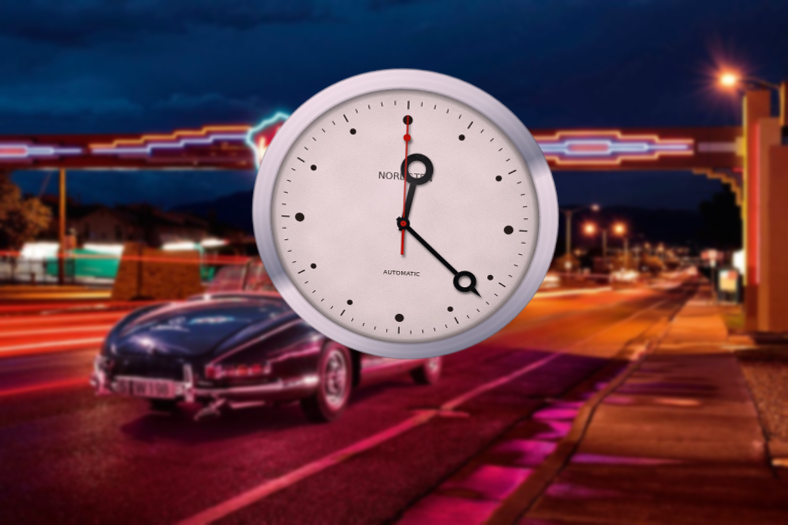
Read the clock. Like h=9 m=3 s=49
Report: h=12 m=22 s=0
